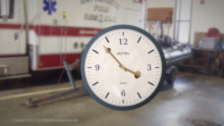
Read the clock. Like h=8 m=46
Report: h=3 m=53
